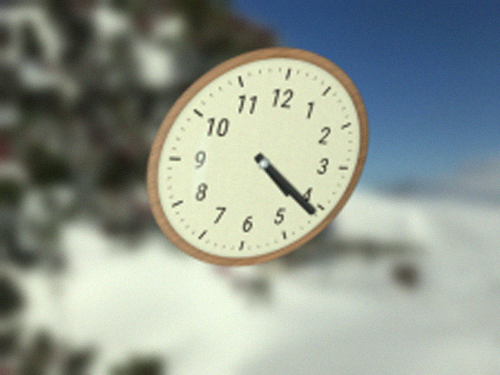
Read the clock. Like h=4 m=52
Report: h=4 m=21
